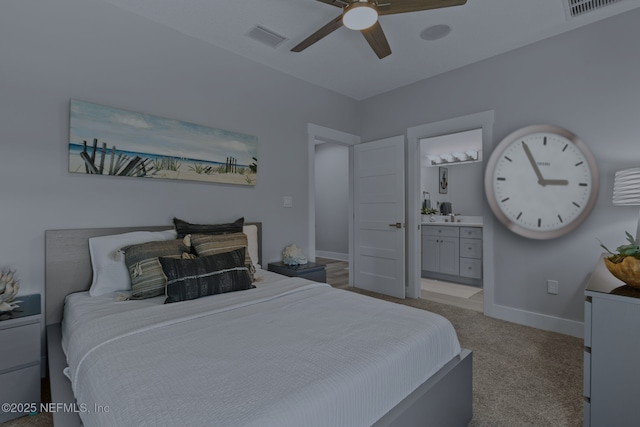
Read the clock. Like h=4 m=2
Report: h=2 m=55
